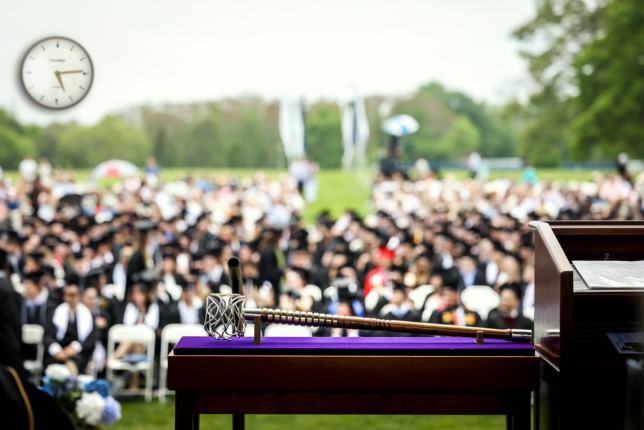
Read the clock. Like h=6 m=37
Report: h=5 m=14
